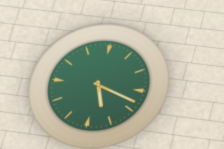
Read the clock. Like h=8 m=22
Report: h=5 m=18
